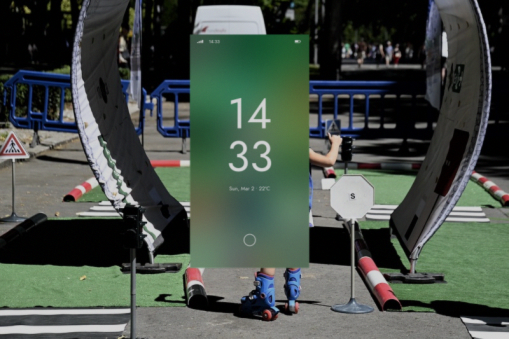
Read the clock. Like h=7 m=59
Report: h=14 m=33
